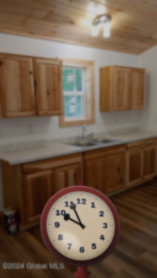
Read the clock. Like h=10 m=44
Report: h=9 m=56
